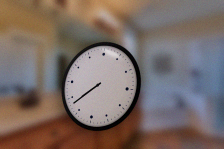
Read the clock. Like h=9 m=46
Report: h=7 m=38
